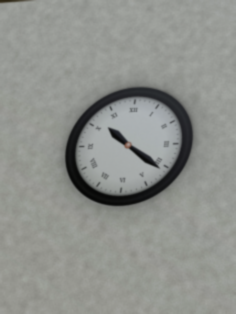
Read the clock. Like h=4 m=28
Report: h=10 m=21
